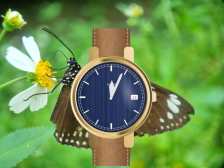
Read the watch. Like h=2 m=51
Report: h=12 m=4
